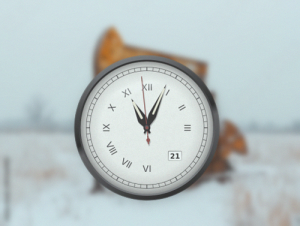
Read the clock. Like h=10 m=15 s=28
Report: h=11 m=3 s=59
